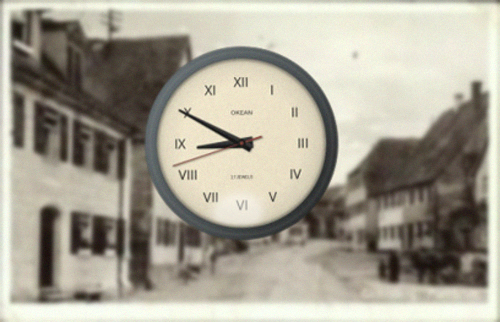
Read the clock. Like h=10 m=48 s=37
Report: h=8 m=49 s=42
